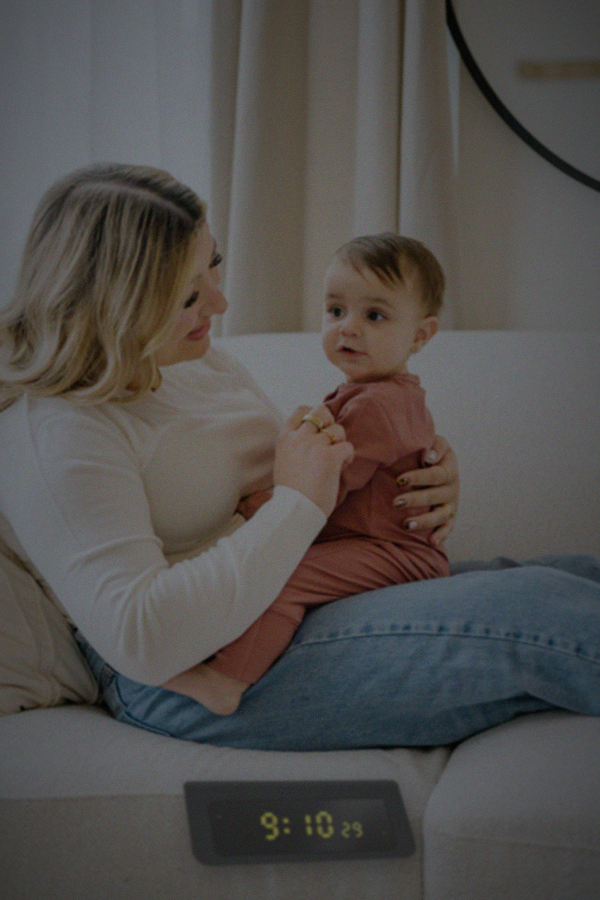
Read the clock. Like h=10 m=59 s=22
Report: h=9 m=10 s=29
